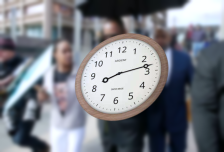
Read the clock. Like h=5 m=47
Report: h=8 m=13
